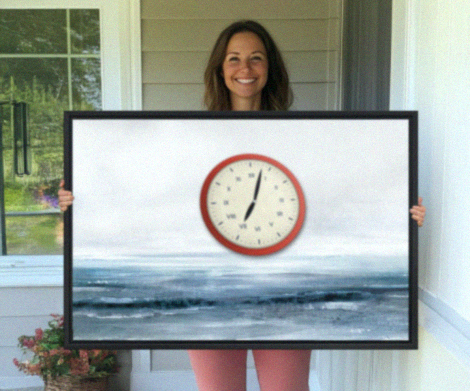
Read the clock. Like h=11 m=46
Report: h=7 m=3
